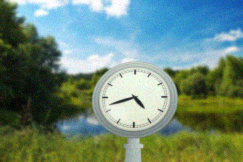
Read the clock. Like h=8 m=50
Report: h=4 m=42
